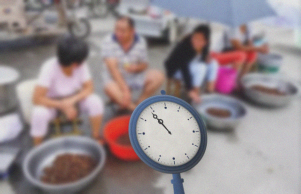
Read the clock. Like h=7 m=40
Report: h=10 m=54
